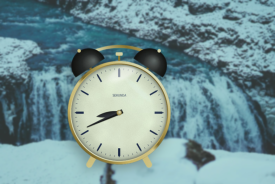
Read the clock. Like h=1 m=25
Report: h=8 m=41
